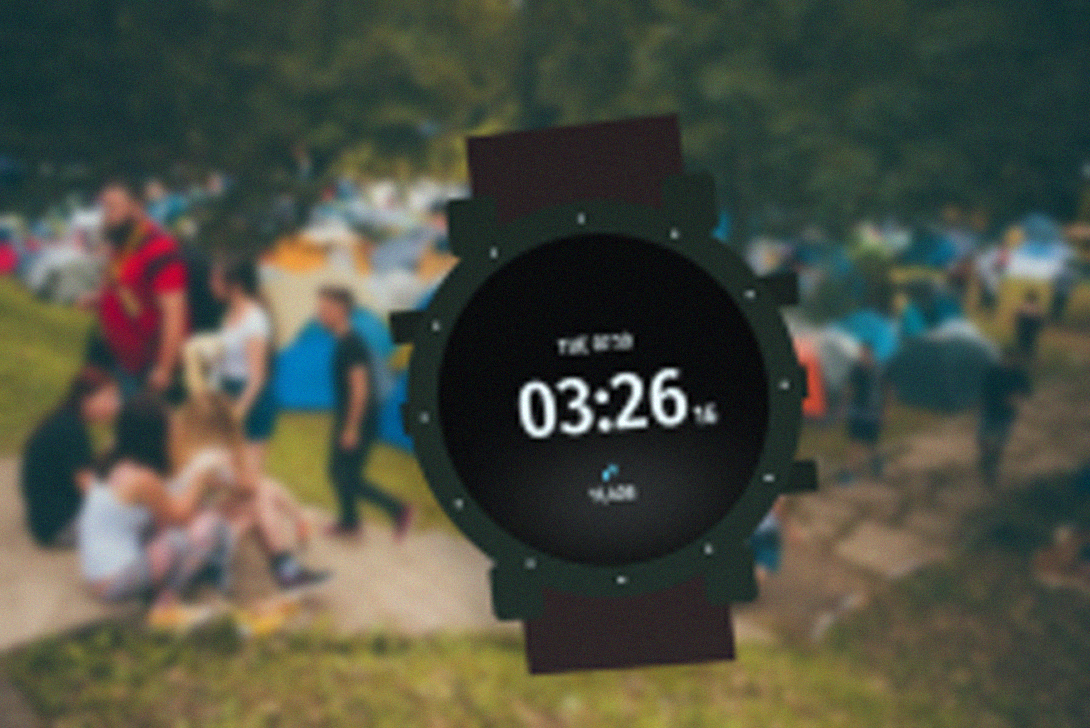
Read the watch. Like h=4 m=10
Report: h=3 m=26
